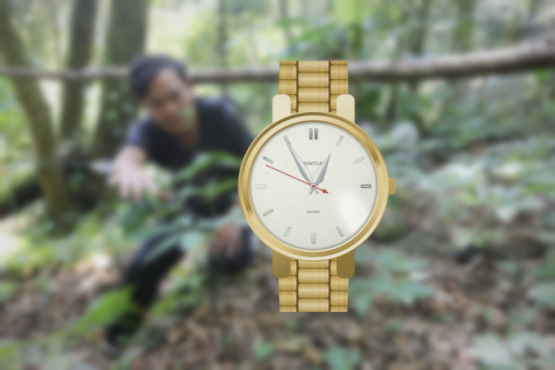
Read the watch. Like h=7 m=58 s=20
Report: h=12 m=54 s=49
